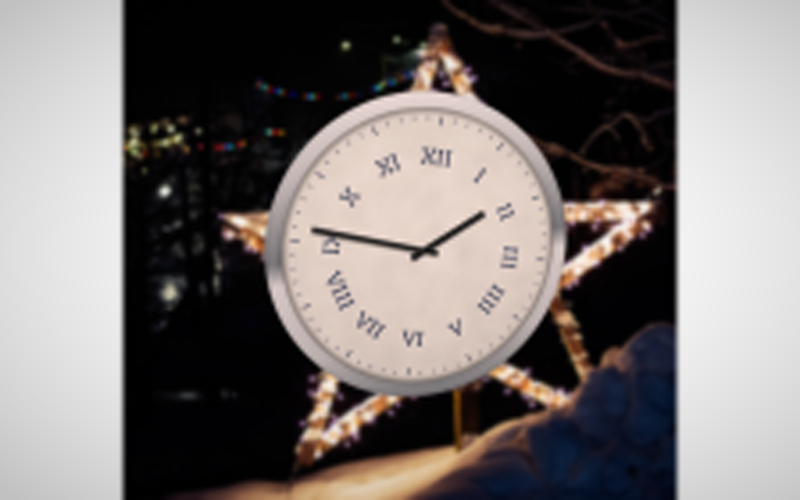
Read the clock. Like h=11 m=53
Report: h=1 m=46
